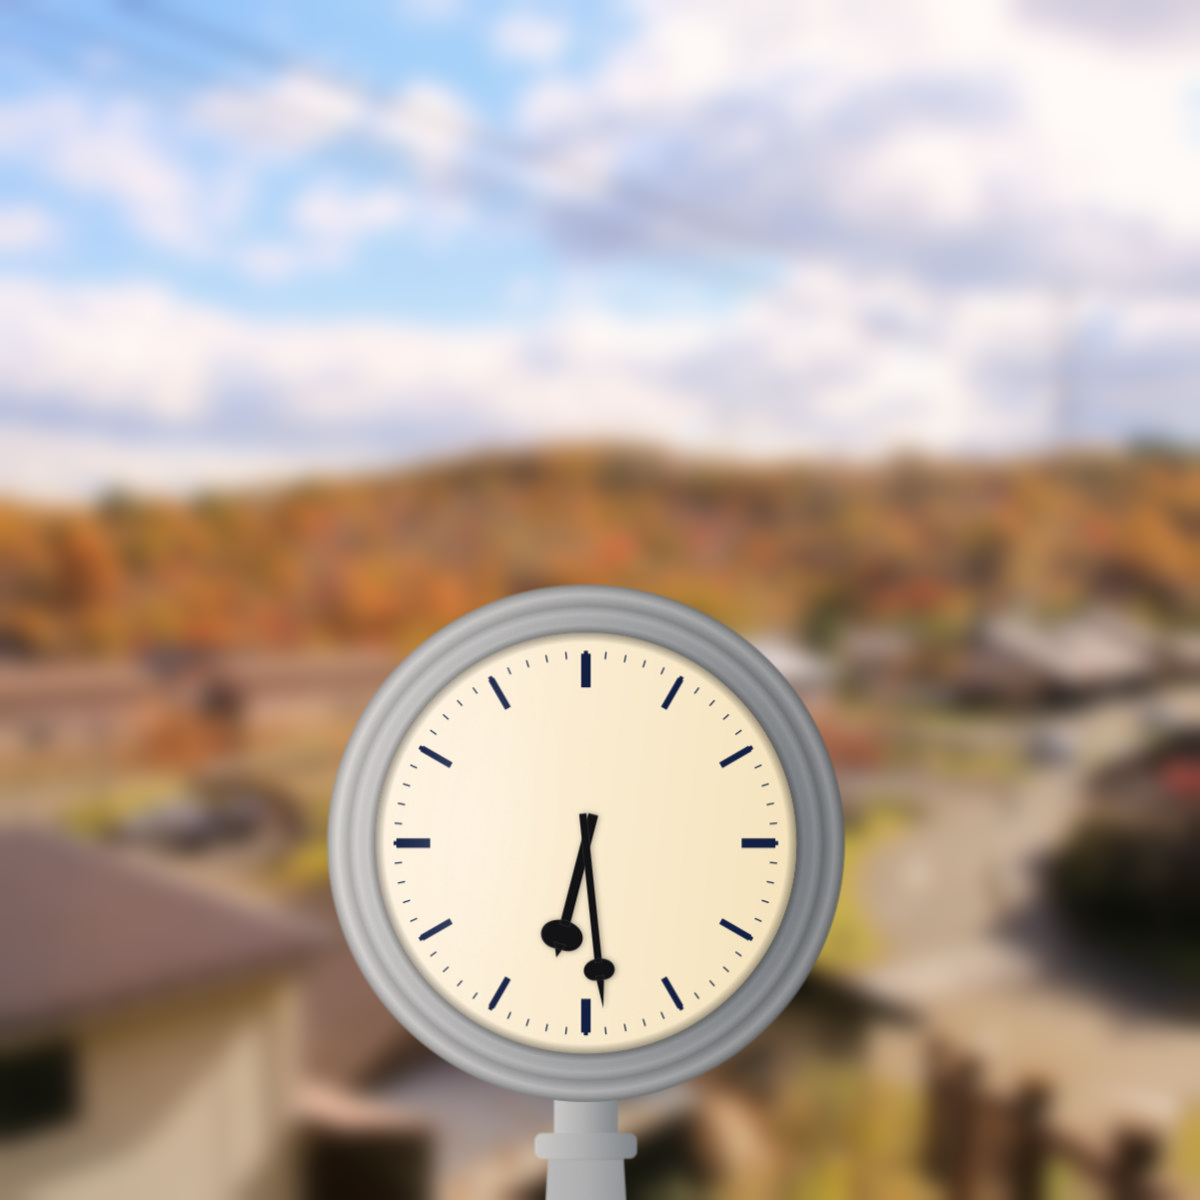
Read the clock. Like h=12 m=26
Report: h=6 m=29
